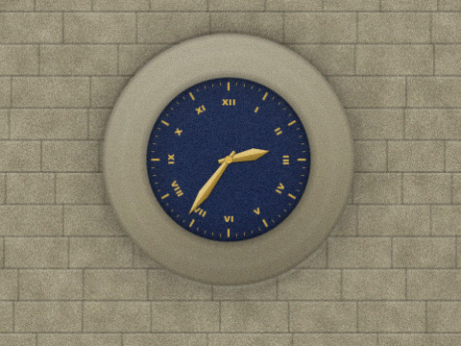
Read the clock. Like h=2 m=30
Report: h=2 m=36
